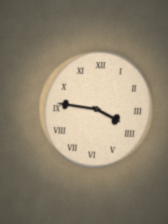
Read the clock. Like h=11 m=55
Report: h=3 m=46
